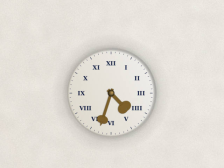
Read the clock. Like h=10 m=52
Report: h=4 m=33
